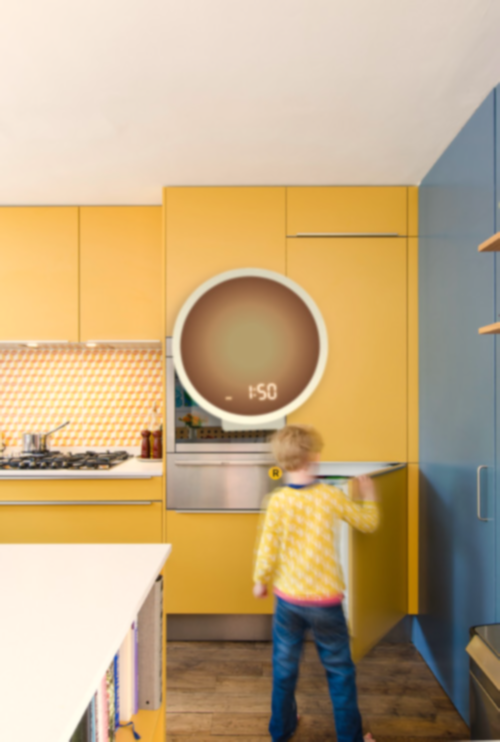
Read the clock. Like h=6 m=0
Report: h=1 m=50
